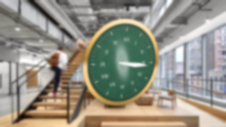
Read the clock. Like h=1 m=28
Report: h=3 m=16
